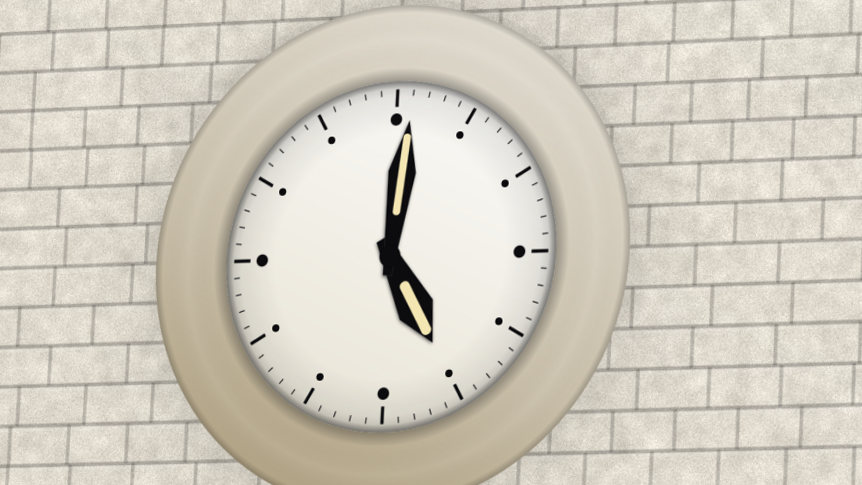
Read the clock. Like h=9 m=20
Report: h=5 m=1
